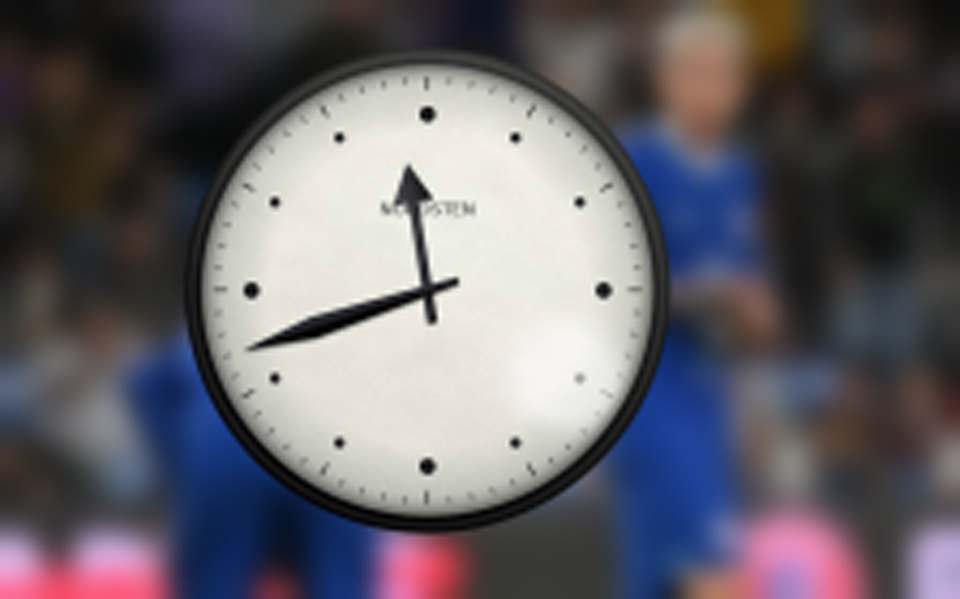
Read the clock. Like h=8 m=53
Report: h=11 m=42
